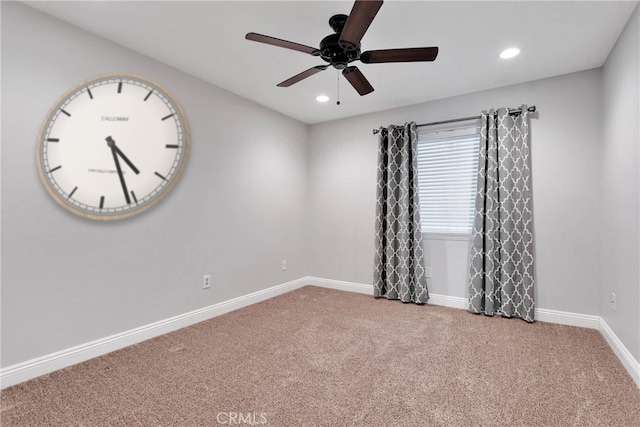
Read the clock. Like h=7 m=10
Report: h=4 m=26
